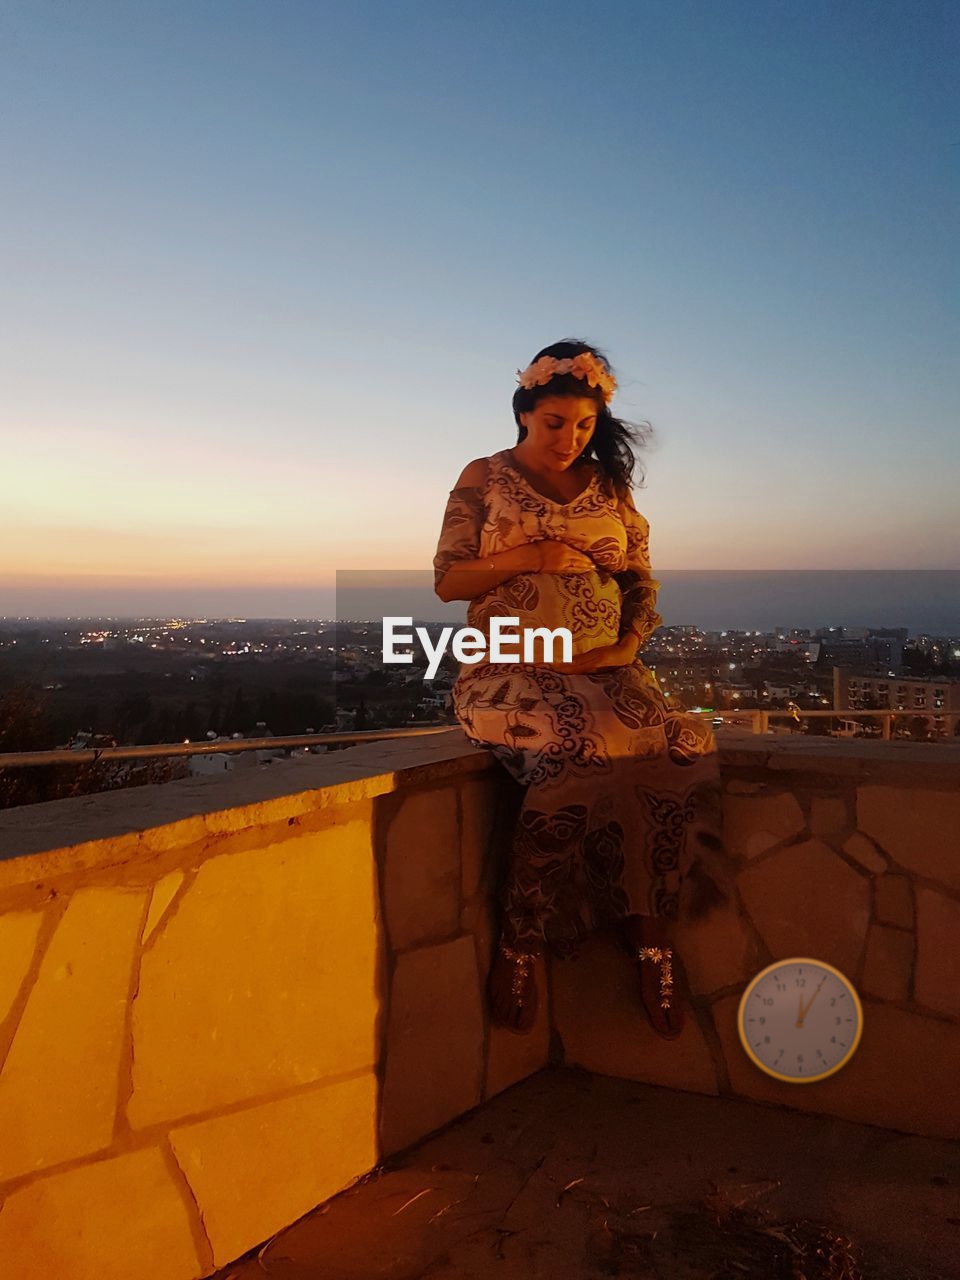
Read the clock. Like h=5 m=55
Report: h=12 m=5
